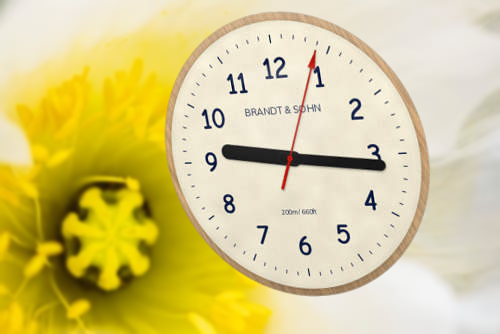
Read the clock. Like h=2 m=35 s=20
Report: h=9 m=16 s=4
